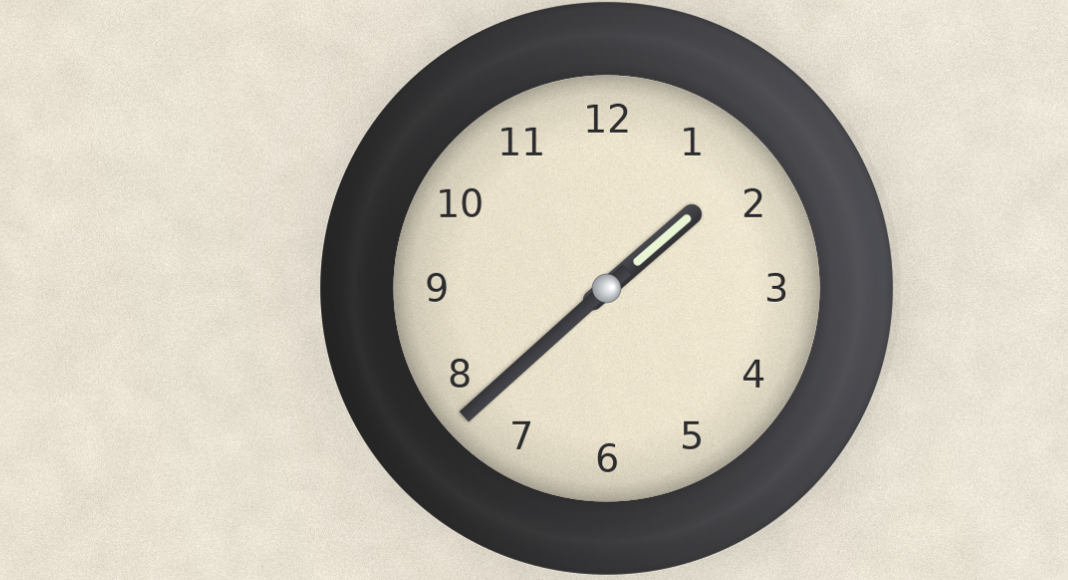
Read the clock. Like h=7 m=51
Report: h=1 m=38
